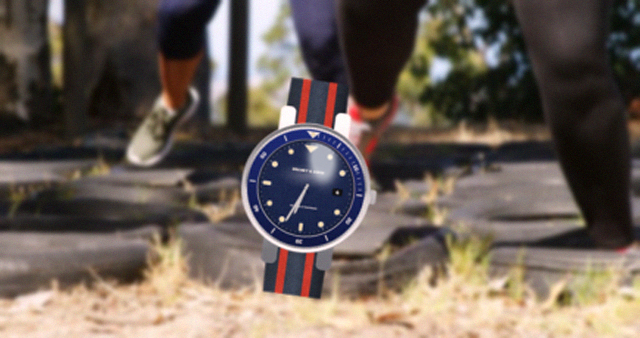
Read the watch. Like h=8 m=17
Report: h=6 m=34
